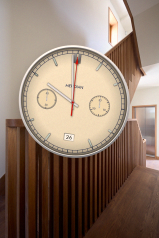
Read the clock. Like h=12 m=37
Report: h=9 m=59
